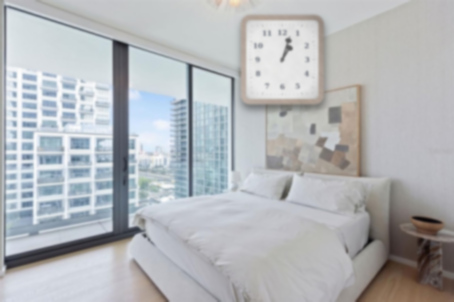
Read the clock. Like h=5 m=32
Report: h=1 m=3
